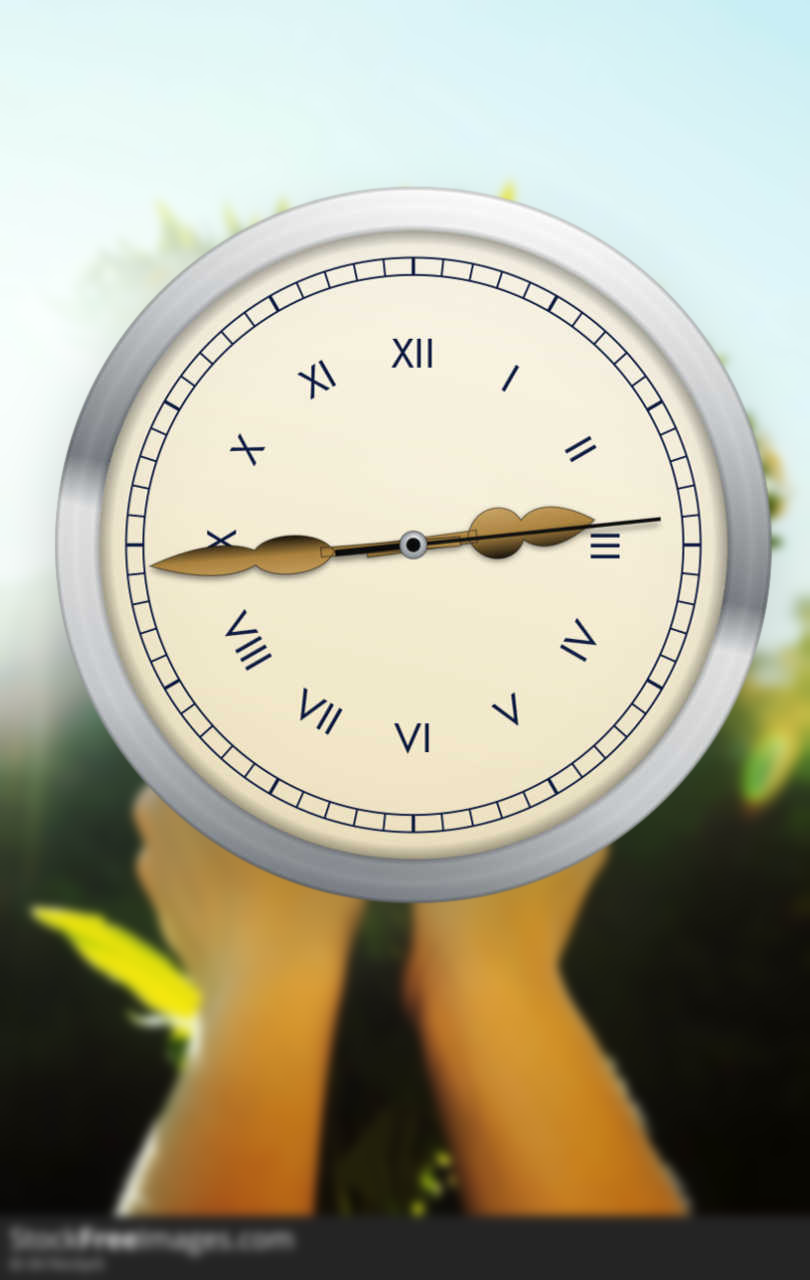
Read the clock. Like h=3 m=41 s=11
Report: h=2 m=44 s=14
